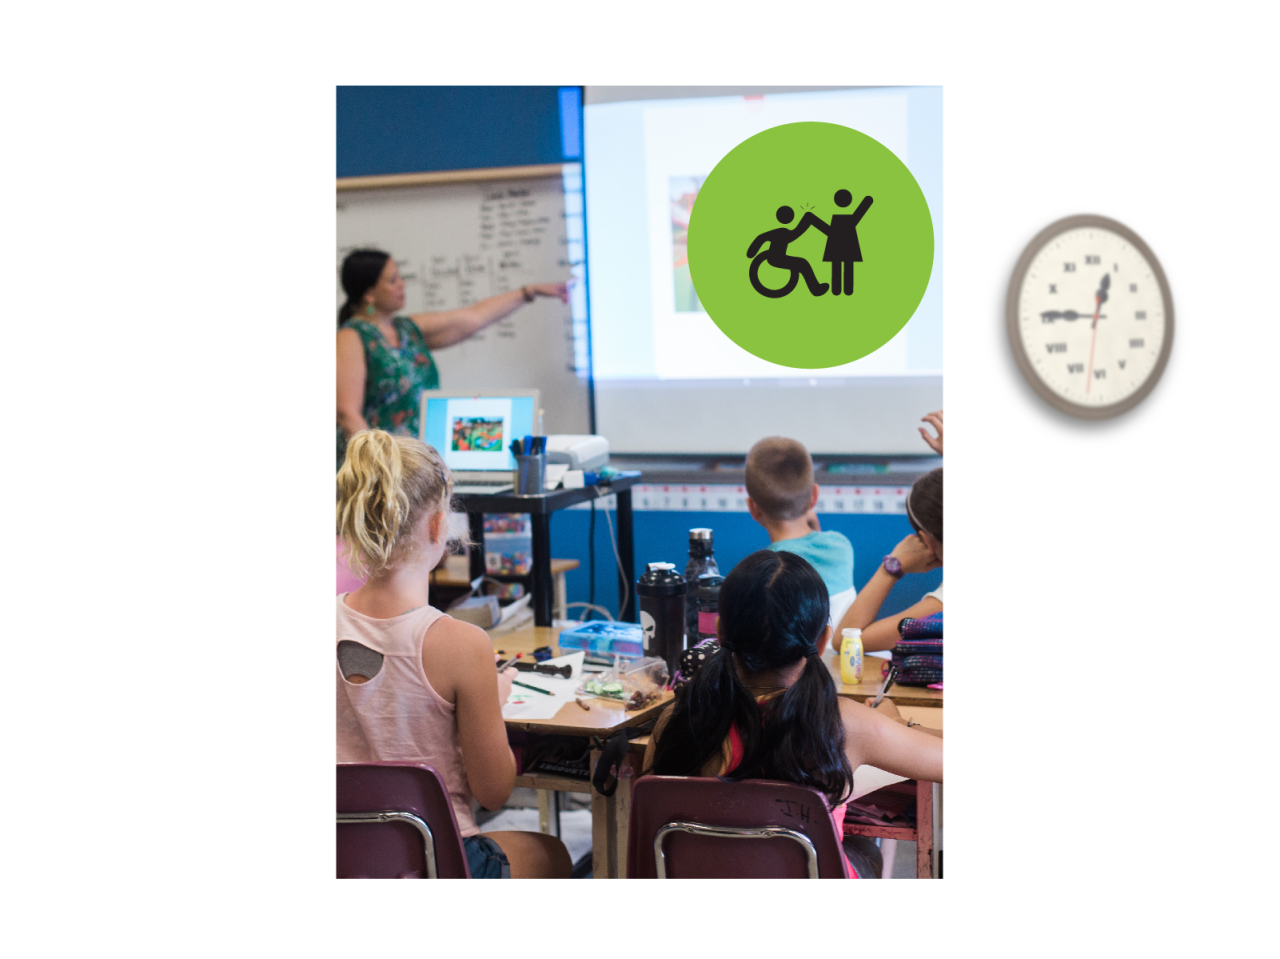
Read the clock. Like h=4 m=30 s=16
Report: h=12 m=45 s=32
